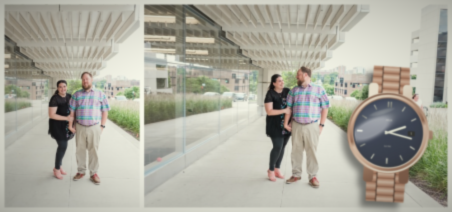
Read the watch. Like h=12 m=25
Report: h=2 m=17
